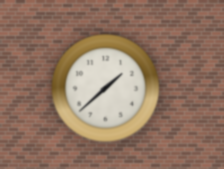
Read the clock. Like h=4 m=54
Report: h=1 m=38
